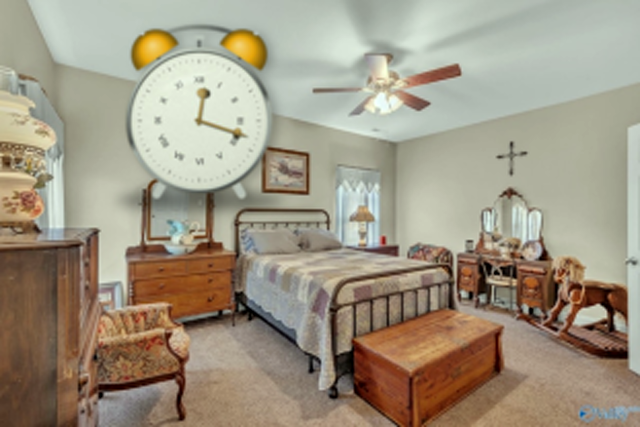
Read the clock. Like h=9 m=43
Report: h=12 m=18
